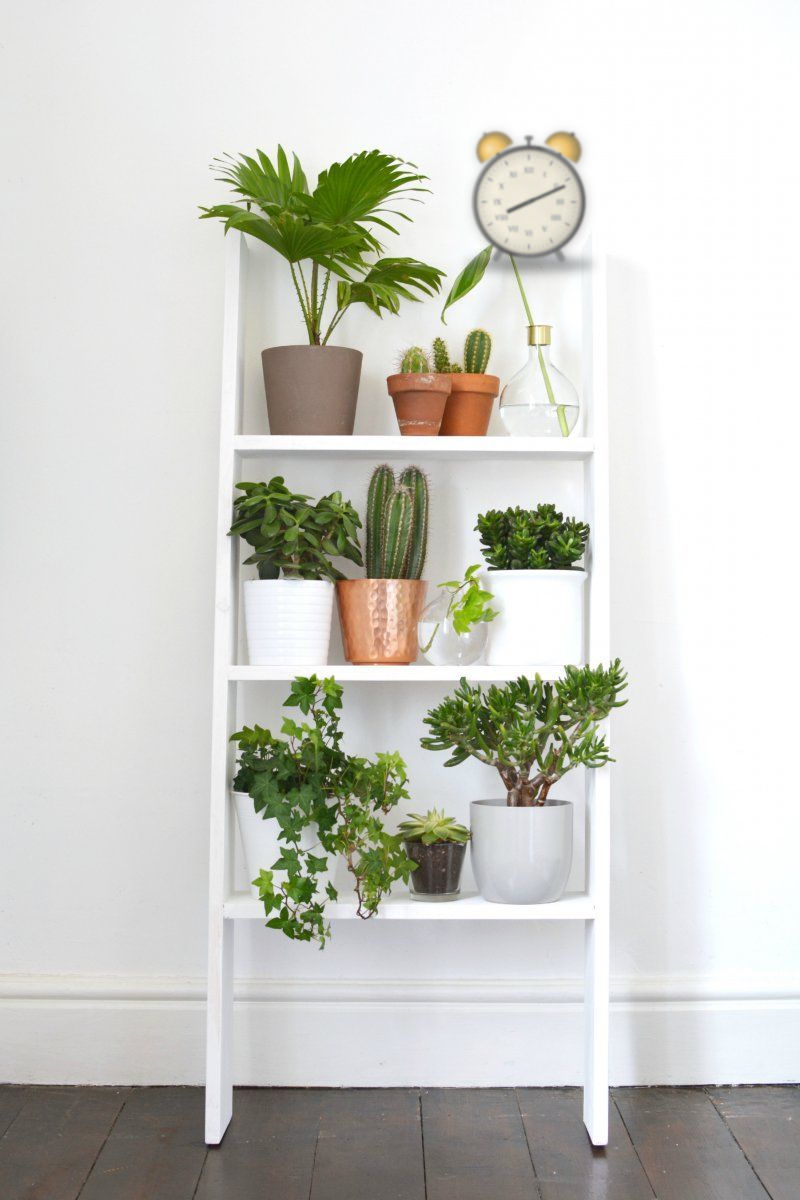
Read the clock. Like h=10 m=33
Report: h=8 m=11
